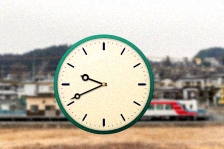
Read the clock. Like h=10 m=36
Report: h=9 m=41
